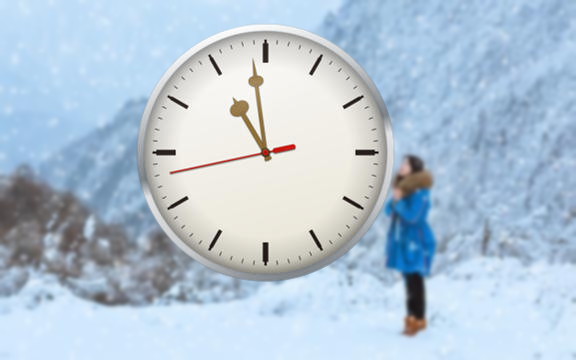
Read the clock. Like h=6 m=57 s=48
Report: h=10 m=58 s=43
